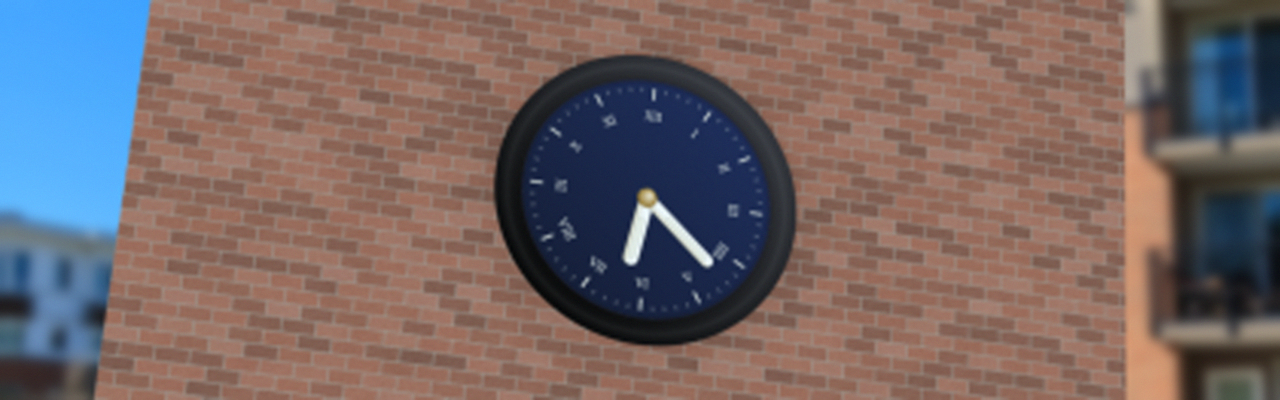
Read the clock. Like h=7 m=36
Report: h=6 m=22
